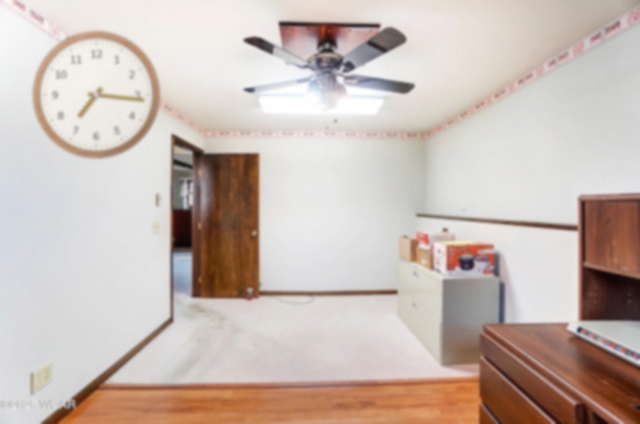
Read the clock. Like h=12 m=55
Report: h=7 m=16
